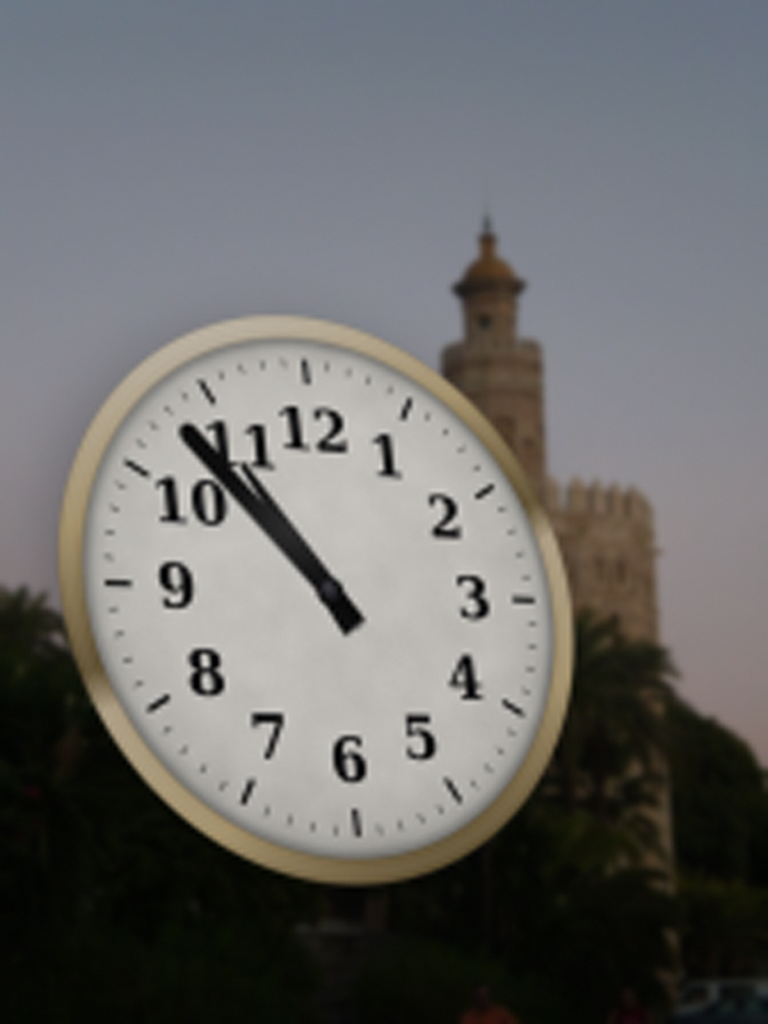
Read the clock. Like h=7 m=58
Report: h=10 m=53
